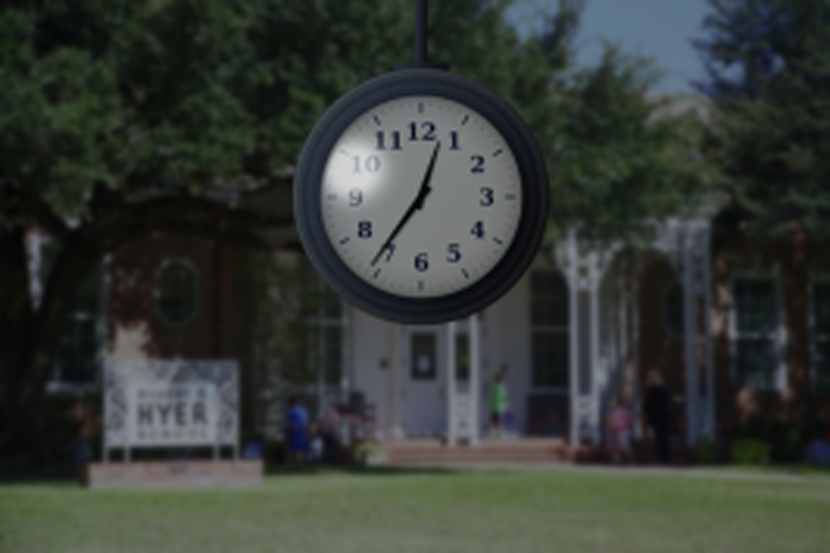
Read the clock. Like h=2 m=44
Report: h=12 m=36
